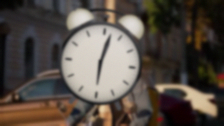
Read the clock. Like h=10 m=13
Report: h=6 m=2
